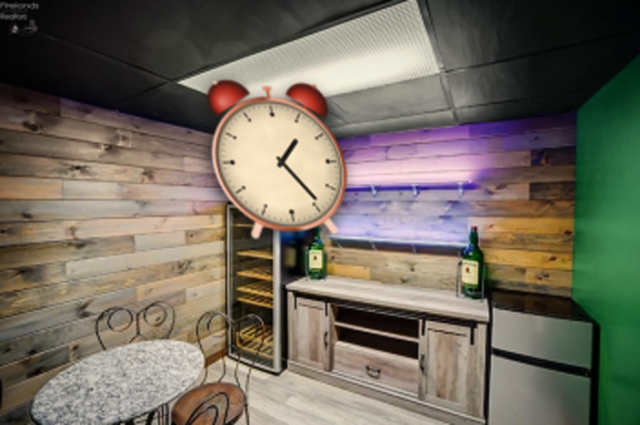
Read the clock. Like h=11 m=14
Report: h=1 m=24
